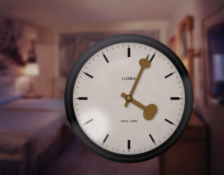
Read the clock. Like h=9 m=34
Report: h=4 m=4
